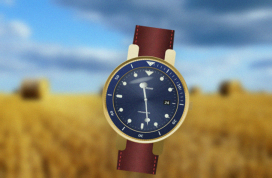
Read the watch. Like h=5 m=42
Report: h=11 m=28
